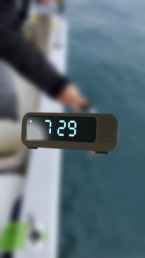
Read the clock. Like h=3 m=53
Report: h=7 m=29
